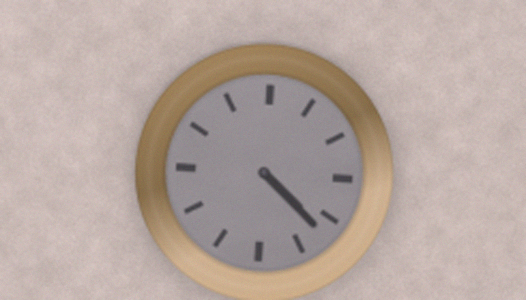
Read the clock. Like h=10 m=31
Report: h=4 m=22
